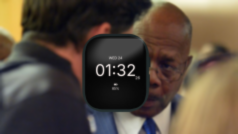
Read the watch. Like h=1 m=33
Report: h=1 m=32
